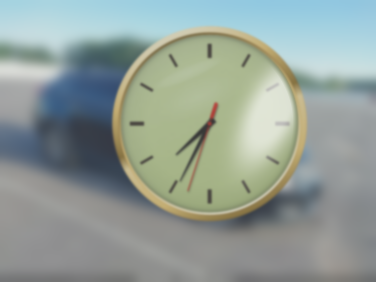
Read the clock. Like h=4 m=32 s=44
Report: h=7 m=34 s=33
